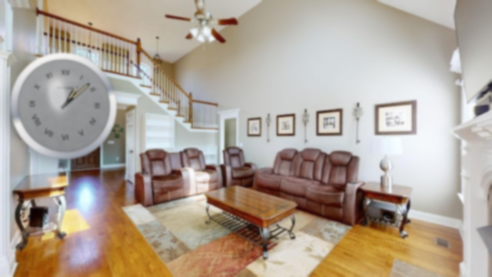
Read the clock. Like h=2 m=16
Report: h=1 m=8
